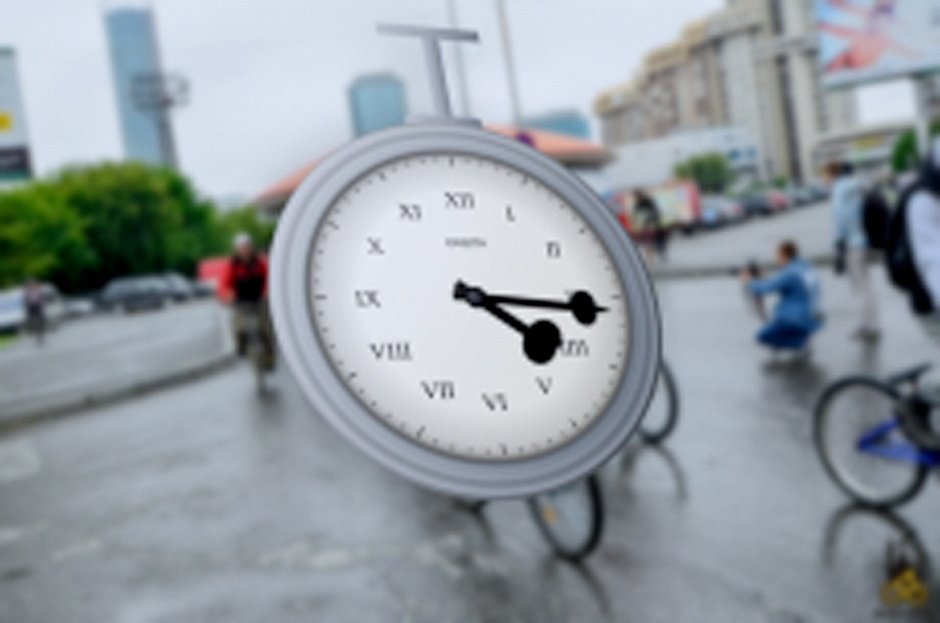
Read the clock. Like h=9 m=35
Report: h=4 m=16
